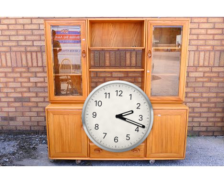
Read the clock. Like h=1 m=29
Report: h=2 m=18
